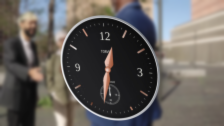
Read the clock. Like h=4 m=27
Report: h=12 m=32
